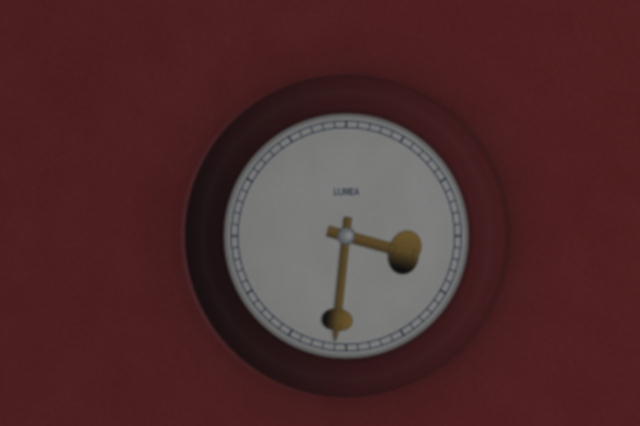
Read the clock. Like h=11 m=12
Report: h=3 m=31
